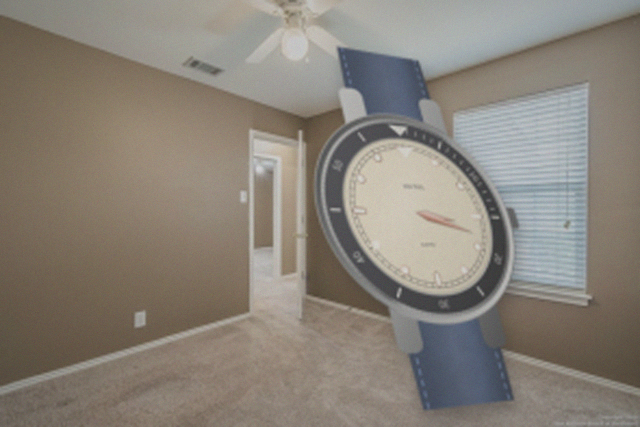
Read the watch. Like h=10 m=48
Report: h=3 m=18
